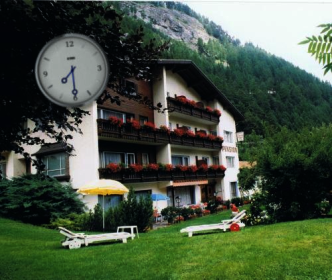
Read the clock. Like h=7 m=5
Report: h=7 m=30
